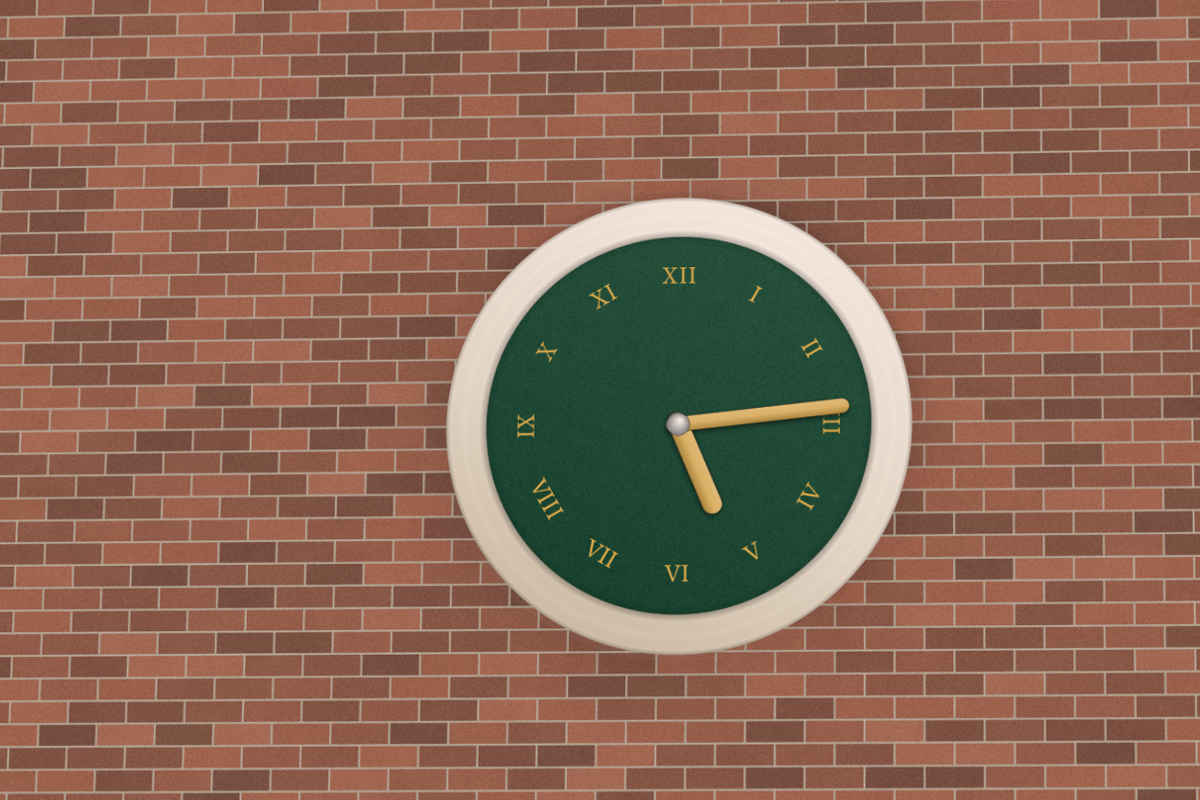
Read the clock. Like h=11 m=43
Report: h=5 m=14
